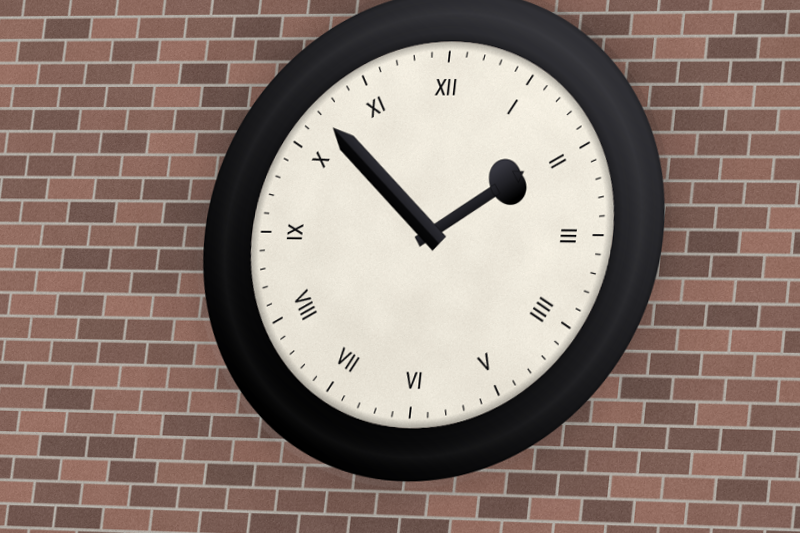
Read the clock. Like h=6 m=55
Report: h=1 m=52
